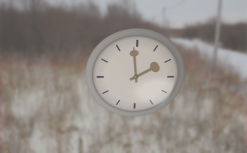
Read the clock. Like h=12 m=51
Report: h=1 m=59
